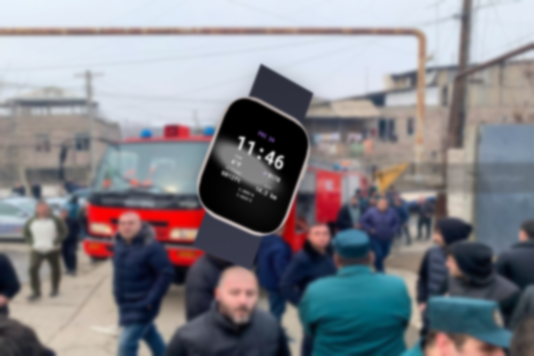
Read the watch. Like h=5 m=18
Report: h=11 m=46
